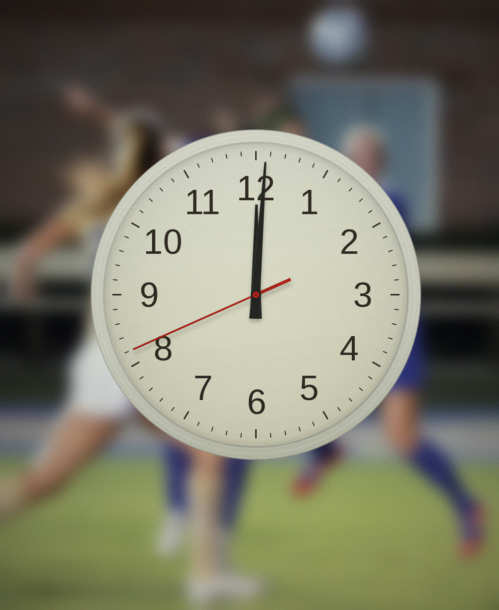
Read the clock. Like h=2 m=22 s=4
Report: h=12 m=0 s=41
